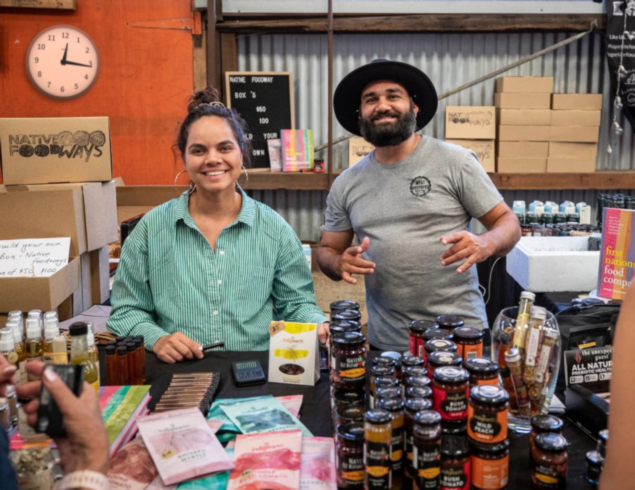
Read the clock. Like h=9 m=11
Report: h=12 m=16
